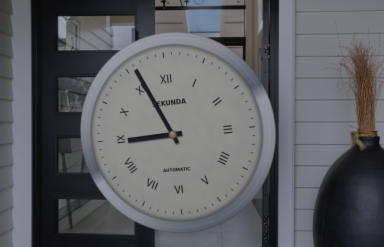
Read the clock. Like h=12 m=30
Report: h=8 m=56
